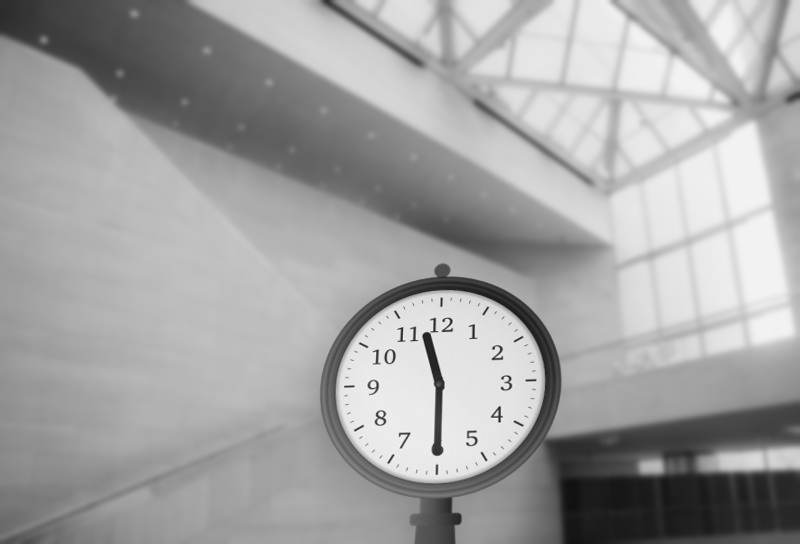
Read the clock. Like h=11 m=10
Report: h=11 m=30
